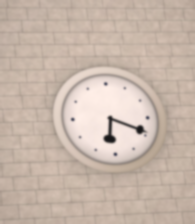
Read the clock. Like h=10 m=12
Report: h=6 m=19
